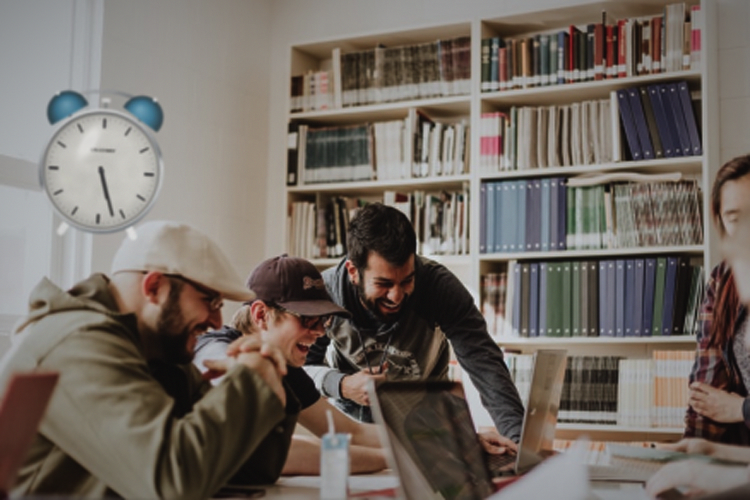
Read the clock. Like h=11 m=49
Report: h=5 m=27
